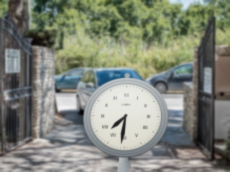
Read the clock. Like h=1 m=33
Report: h=7 m=31
